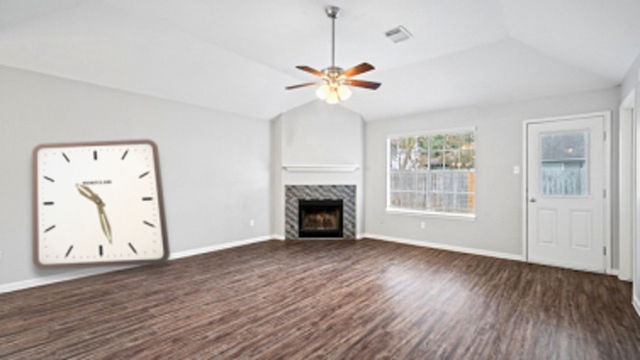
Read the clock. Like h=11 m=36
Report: h=10 m=28
